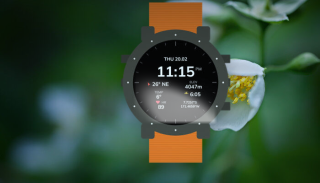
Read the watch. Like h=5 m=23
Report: h=11 m=15
